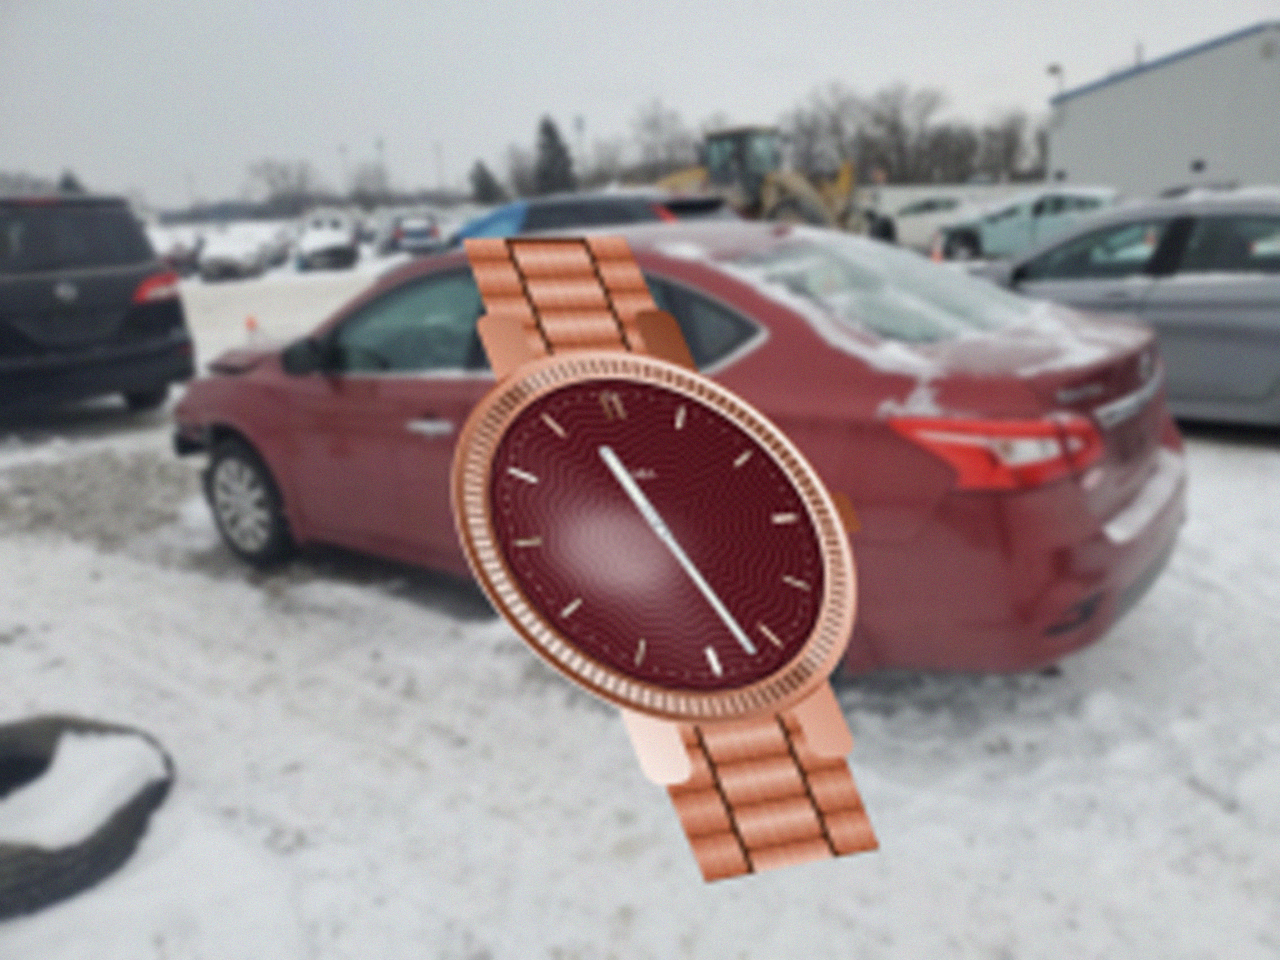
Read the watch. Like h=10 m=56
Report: h=11 m=27
